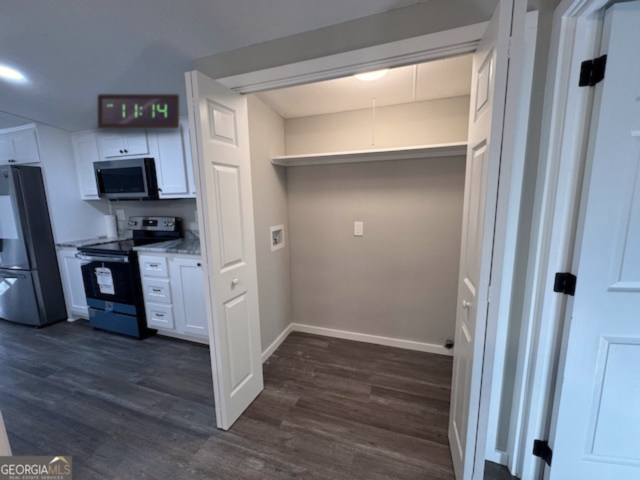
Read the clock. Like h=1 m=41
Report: h=11 m=14
